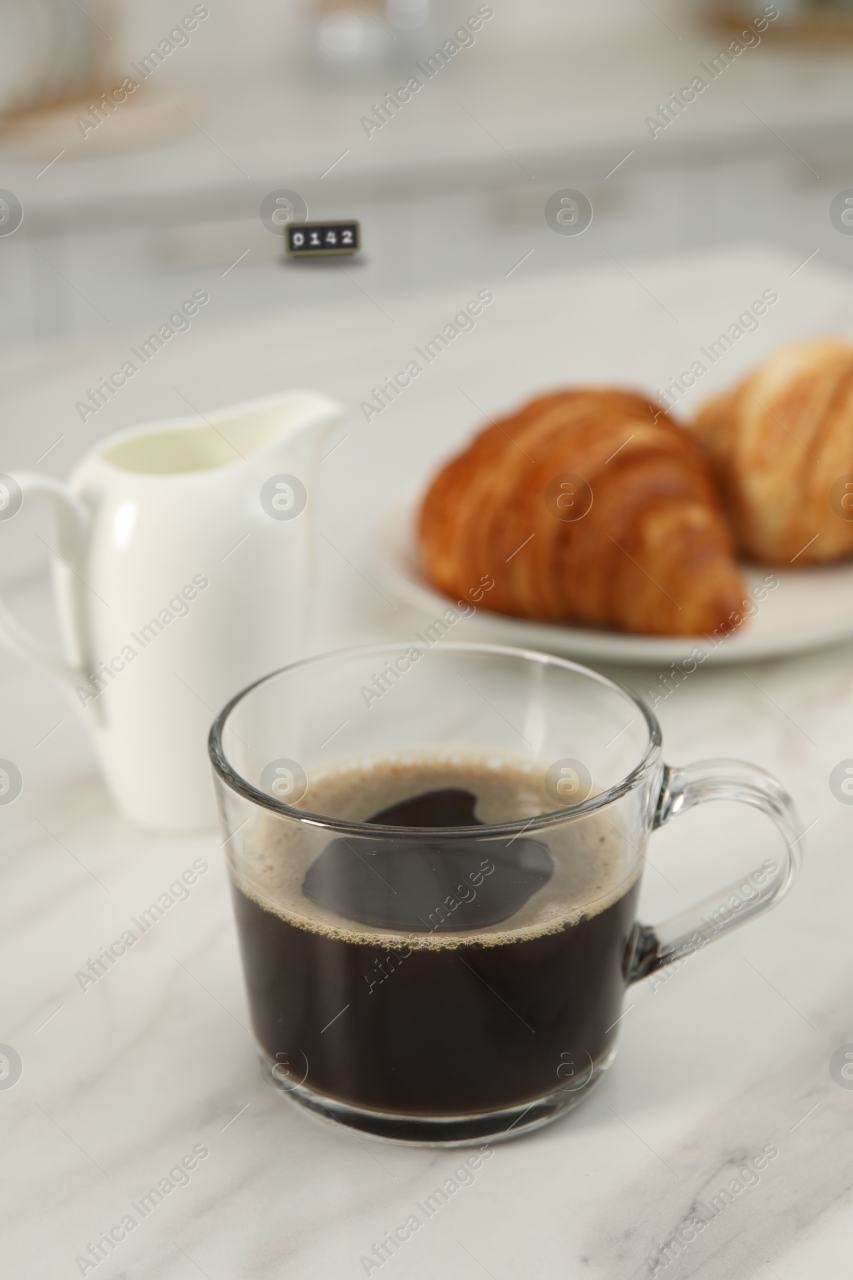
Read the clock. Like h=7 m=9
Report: h=1 m=42
